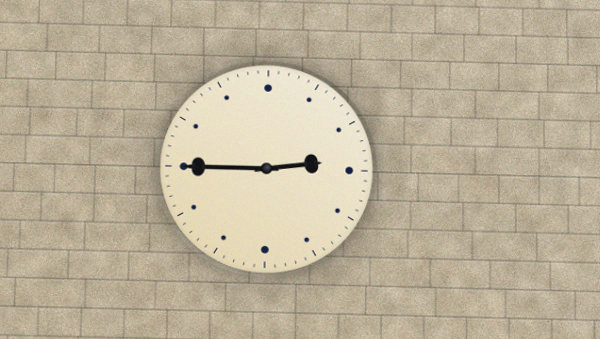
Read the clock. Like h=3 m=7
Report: h=2 m=45
